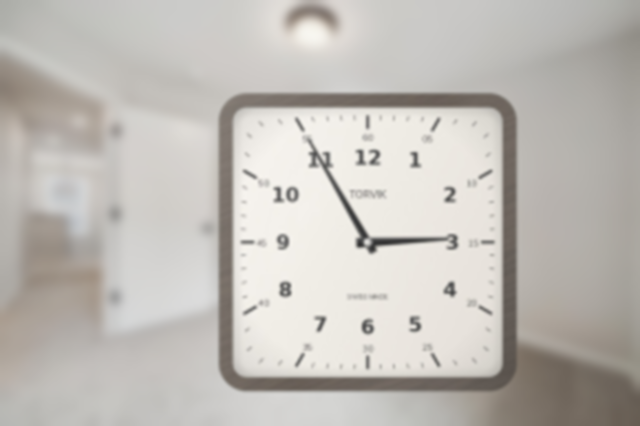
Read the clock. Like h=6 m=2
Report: h=2 m=55
